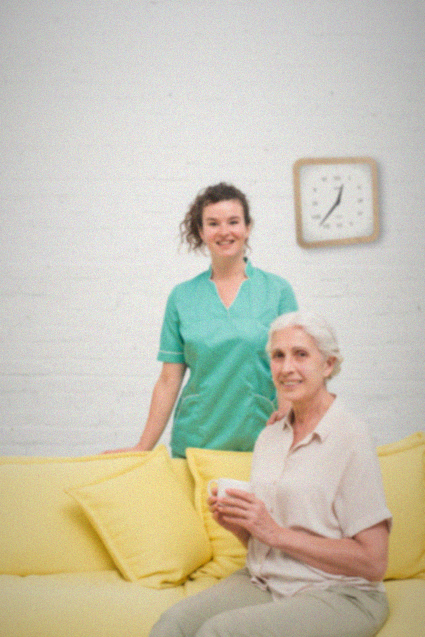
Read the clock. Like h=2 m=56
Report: h=12 m=37
